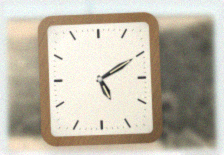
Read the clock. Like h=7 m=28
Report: h=5 m=10
